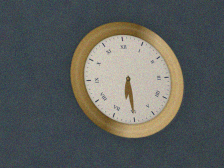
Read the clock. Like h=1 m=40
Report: h=6 m=30
